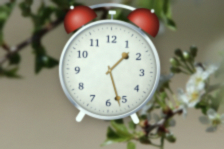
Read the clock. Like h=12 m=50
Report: h=1 m=27
